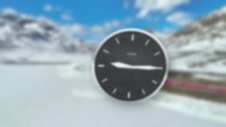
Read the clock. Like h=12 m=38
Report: h=9 m=15
